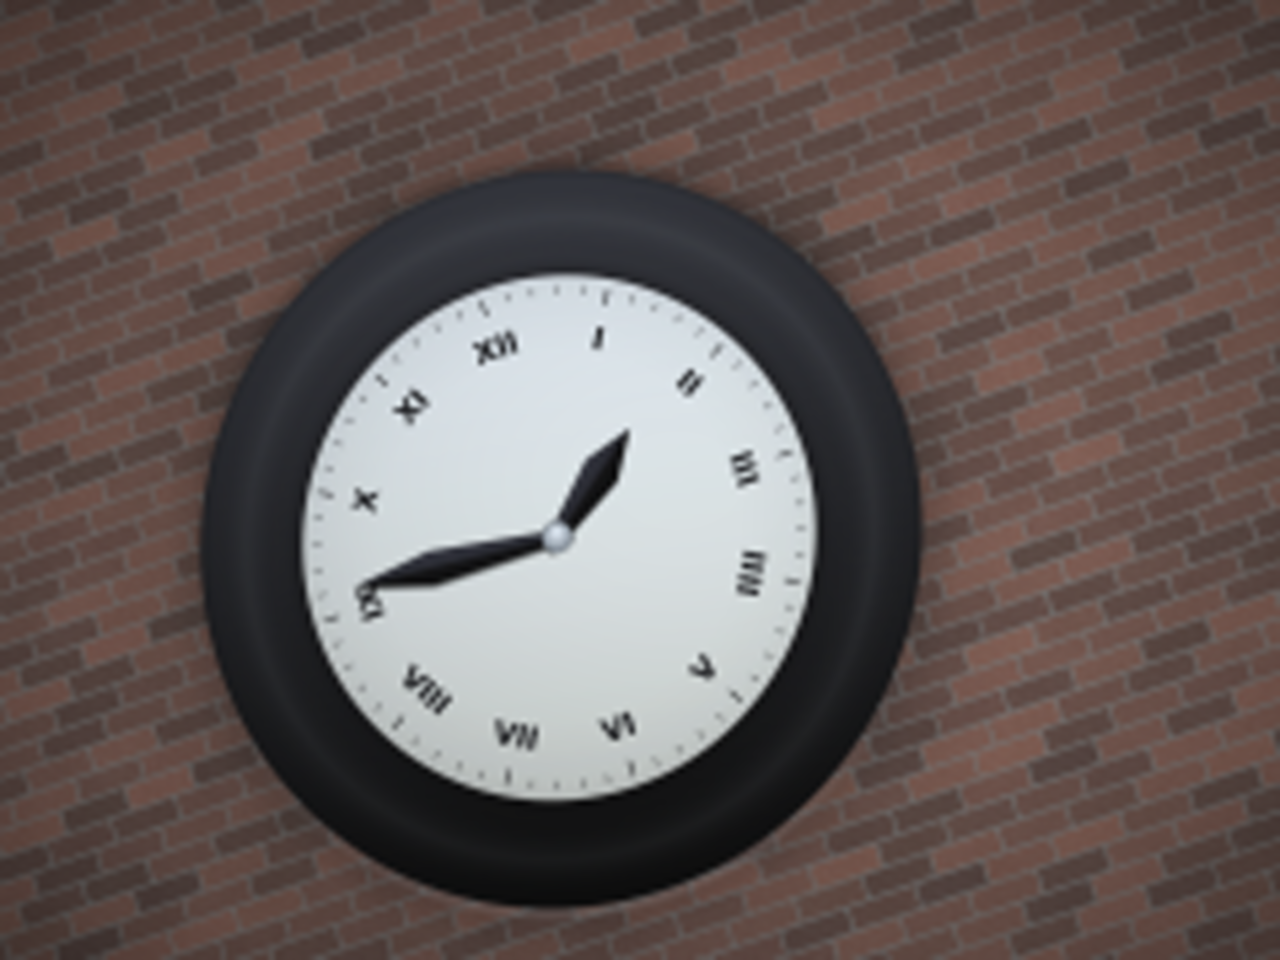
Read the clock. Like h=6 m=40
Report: h=1 m=46
